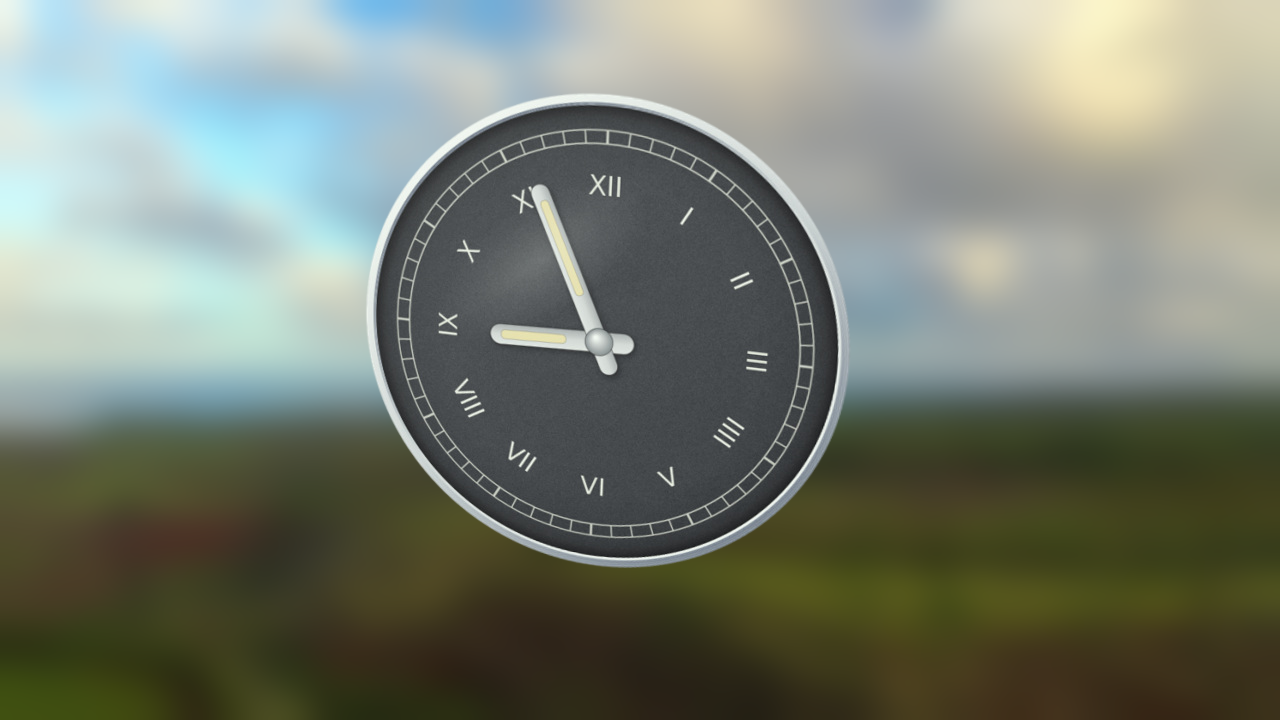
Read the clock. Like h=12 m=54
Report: h=8 m=56
